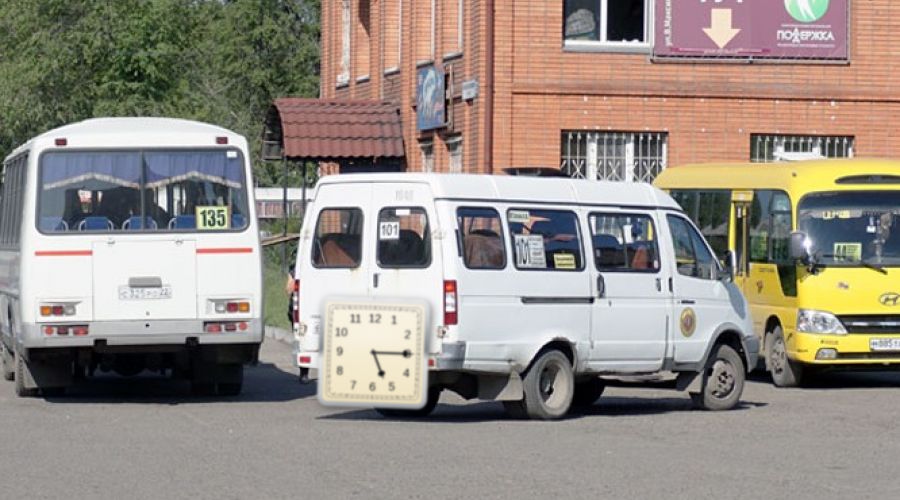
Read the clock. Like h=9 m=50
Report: h=5 m=15
